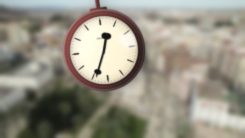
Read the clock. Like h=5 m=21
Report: h=12 m=34
